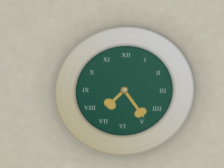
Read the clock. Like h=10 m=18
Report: h=7 m=24
